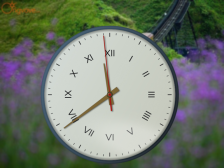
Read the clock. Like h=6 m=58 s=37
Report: h=11 m=38 s=59
